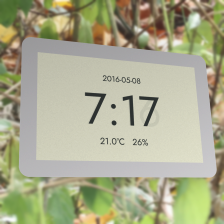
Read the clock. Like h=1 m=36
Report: h=7 m=17
